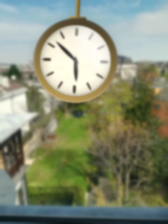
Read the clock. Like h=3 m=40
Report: h=5 m=52
